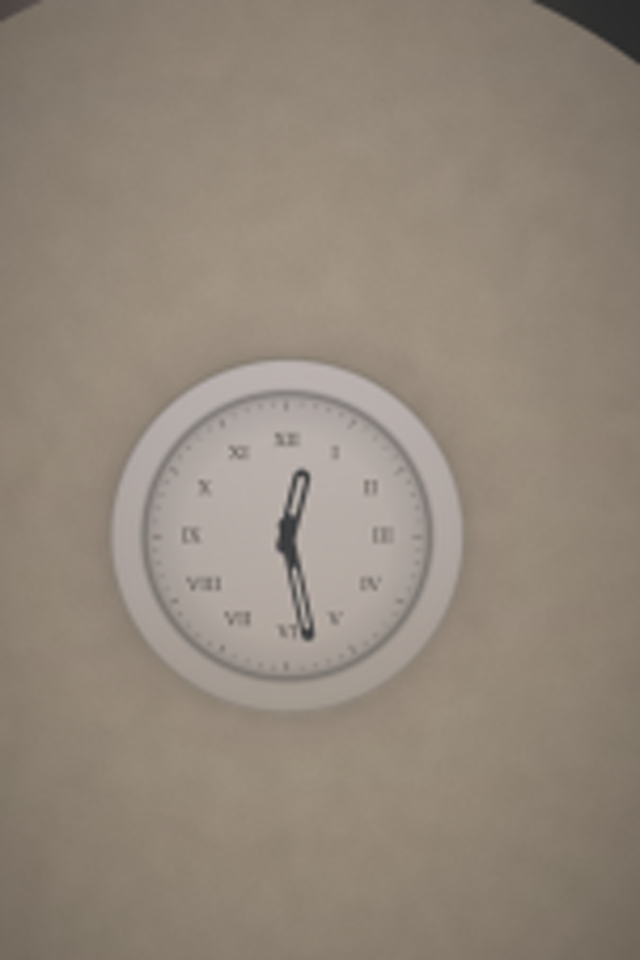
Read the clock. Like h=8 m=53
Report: h=12 m=28
